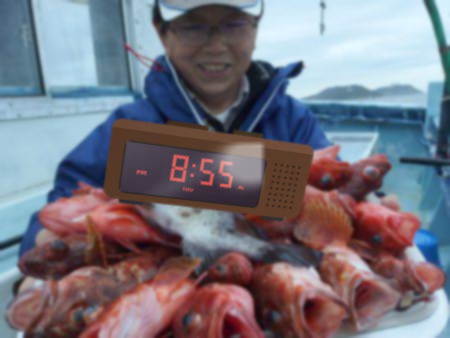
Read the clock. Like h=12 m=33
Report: h=8 m=55
